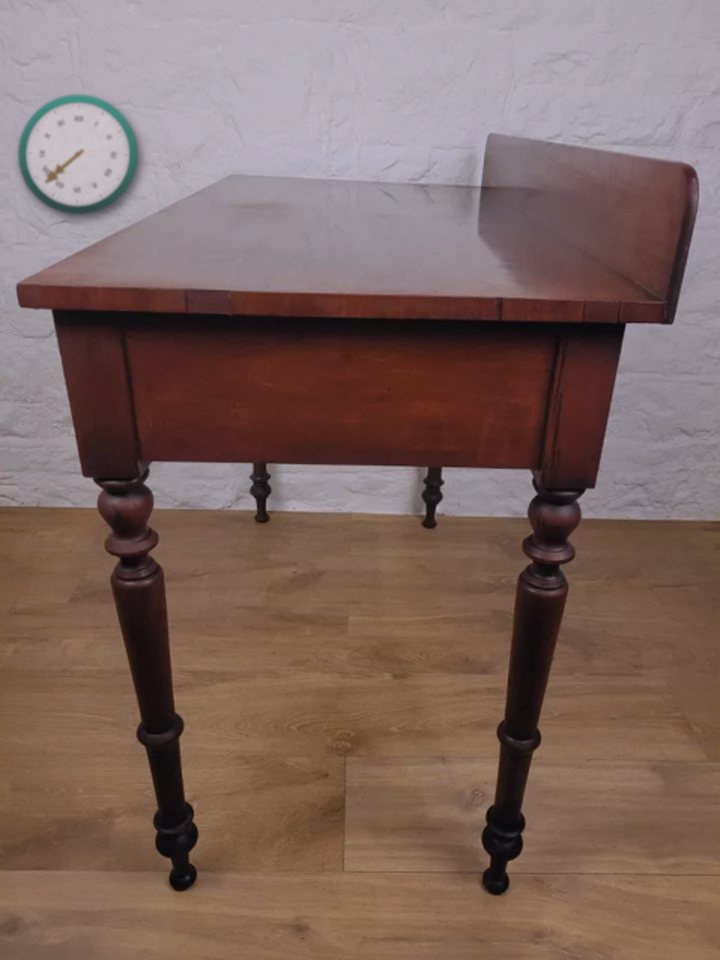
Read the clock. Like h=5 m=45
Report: h=7 m=38
